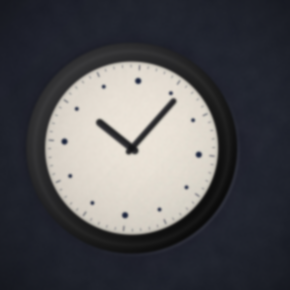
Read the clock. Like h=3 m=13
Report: h=10 m=6
